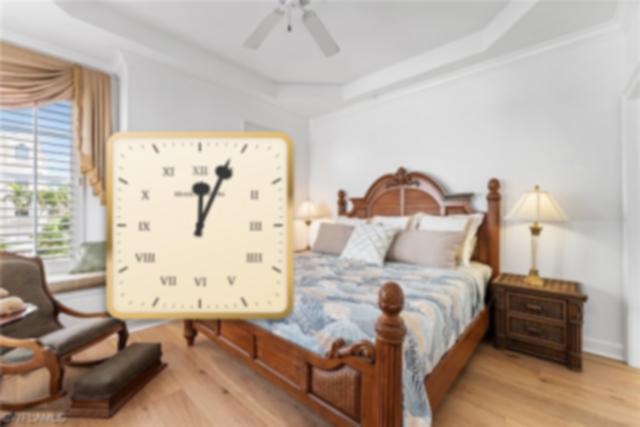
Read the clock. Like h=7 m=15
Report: h=12 m=4
